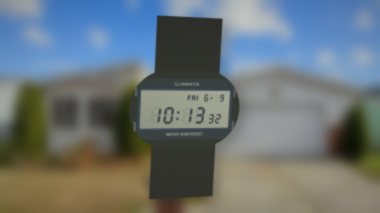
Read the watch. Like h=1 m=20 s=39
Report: h=10 m=13 s=32
